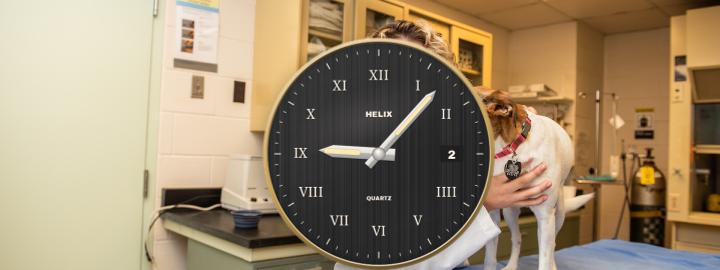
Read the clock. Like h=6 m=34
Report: h=9 m=7
